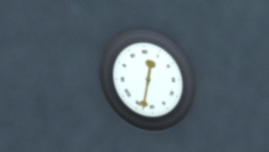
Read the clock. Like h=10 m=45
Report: h=12 m=33
